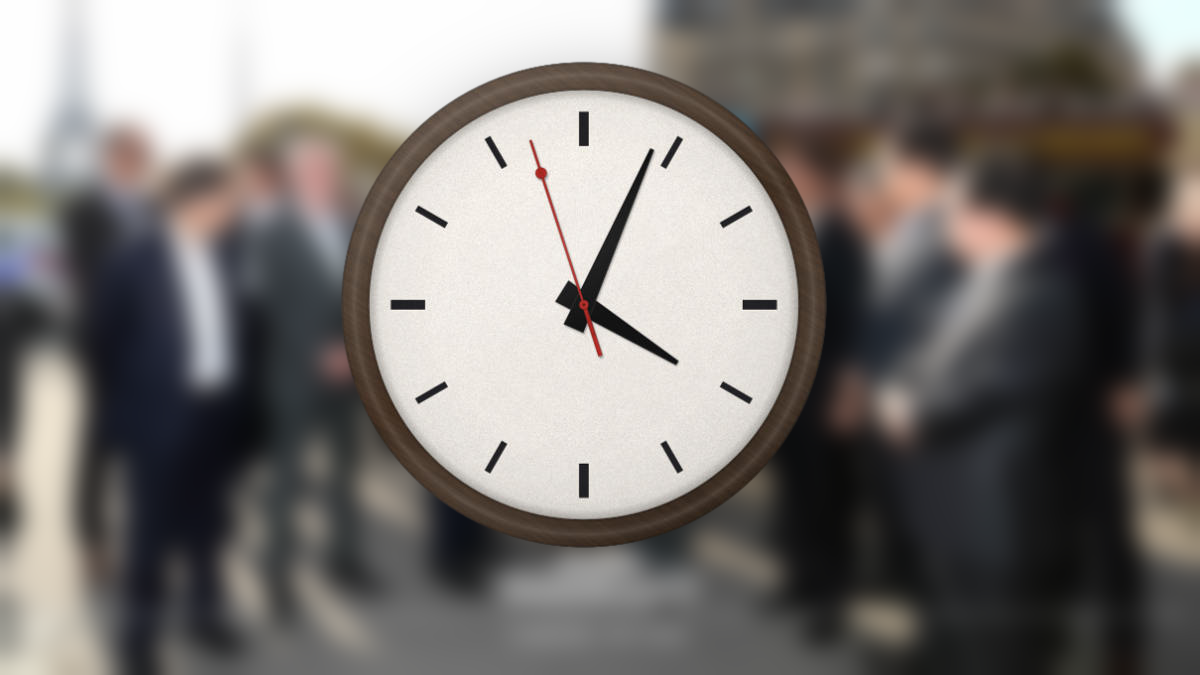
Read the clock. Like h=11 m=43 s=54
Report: h=4 m=3 s=57
